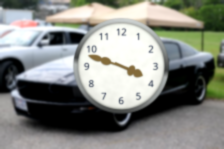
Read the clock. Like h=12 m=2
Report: h=3 m=48
